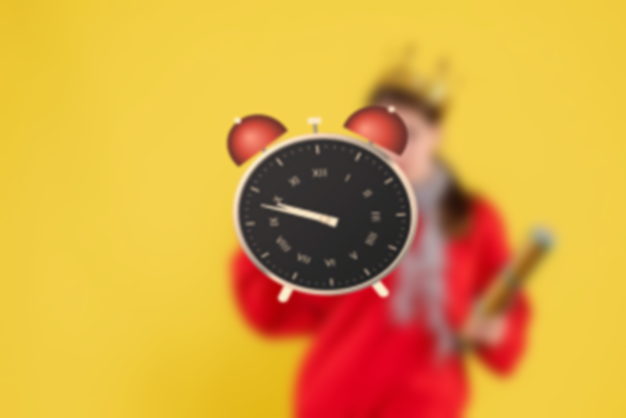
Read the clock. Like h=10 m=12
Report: h=9 m=48
